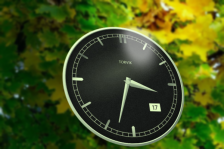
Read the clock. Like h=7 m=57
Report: h=3 m=33
